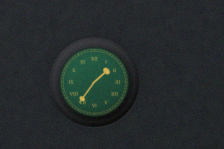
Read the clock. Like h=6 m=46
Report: h=1 m=36
